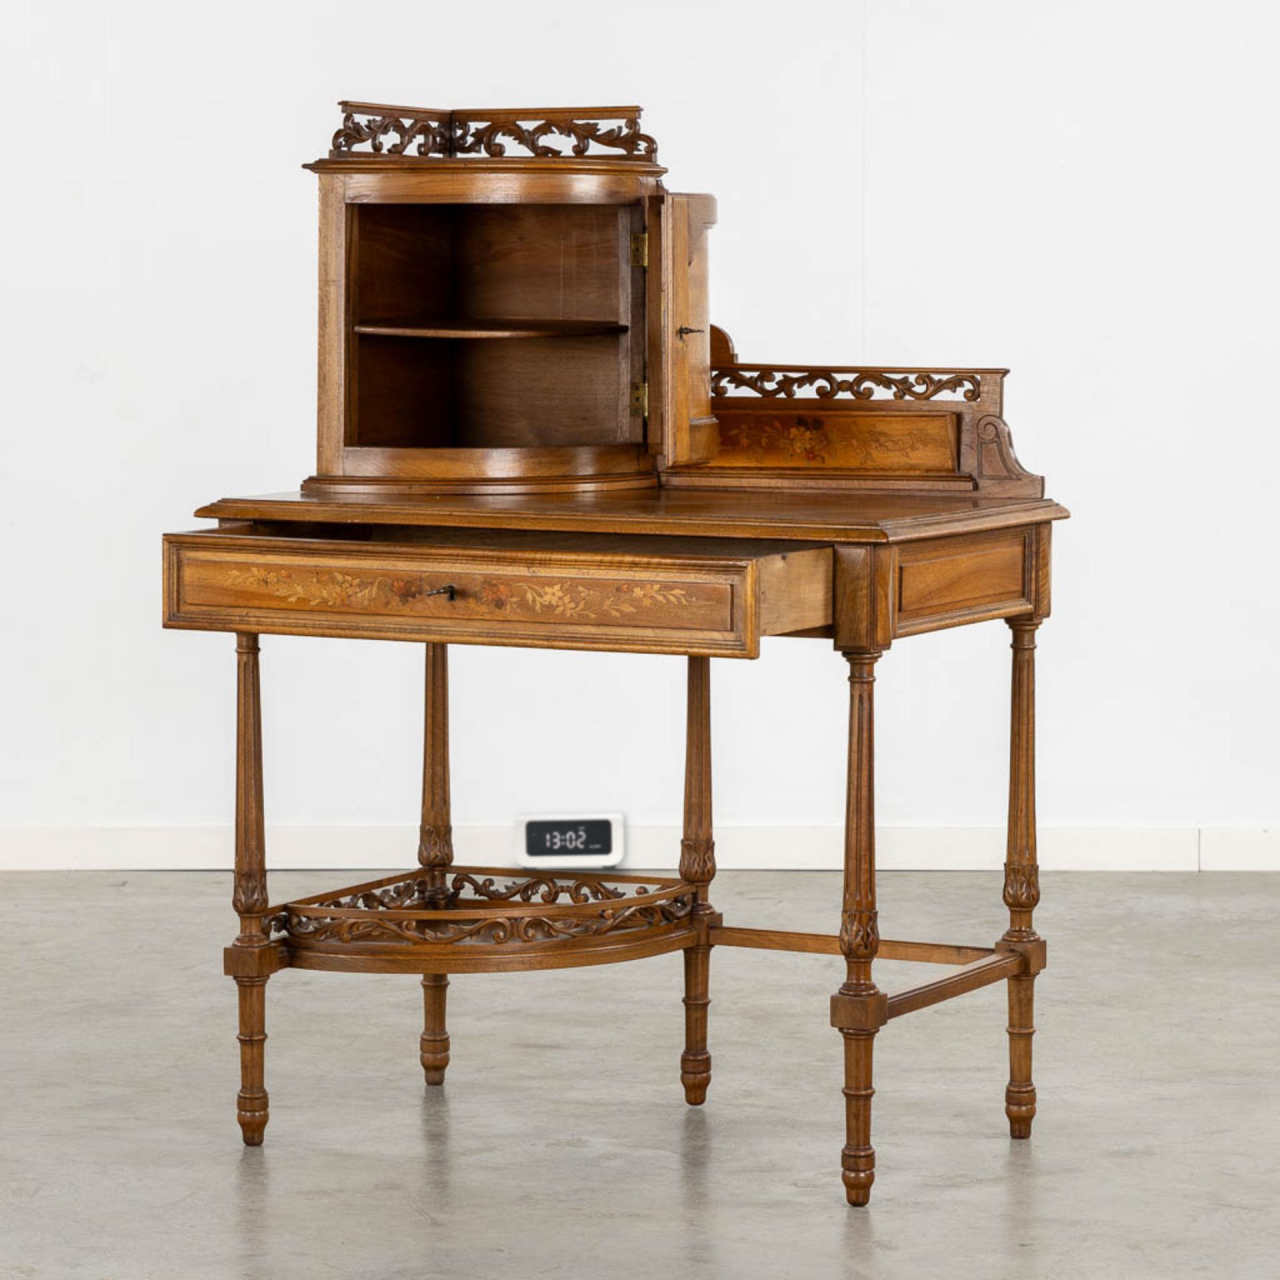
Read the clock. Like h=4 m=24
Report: h=13 m=2
